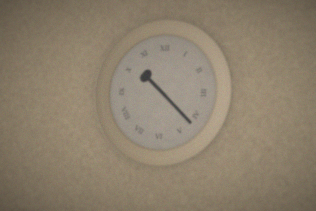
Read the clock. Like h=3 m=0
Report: h=10 m=22
